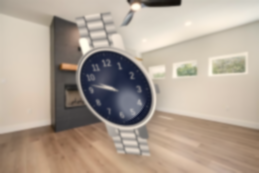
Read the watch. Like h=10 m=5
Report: h=9 m=47
